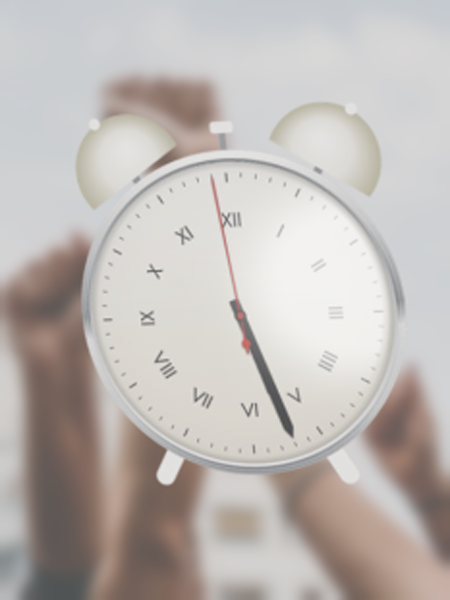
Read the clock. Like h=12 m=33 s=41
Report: h=5 m=26 s=59
